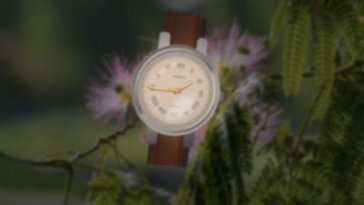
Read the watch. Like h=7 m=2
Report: h=1 m=45
